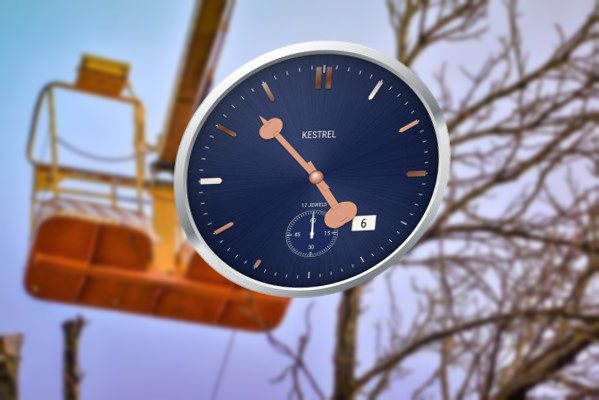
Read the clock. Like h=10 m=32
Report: h=4 m=53
